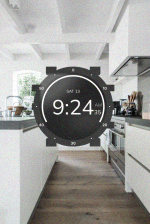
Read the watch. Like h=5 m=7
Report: h=9 m=24
